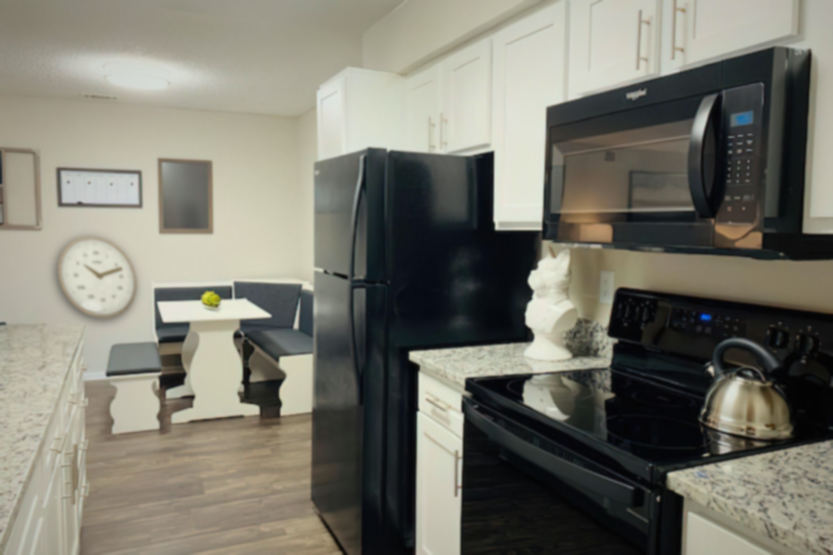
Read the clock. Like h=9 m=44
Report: h=10 m=12
